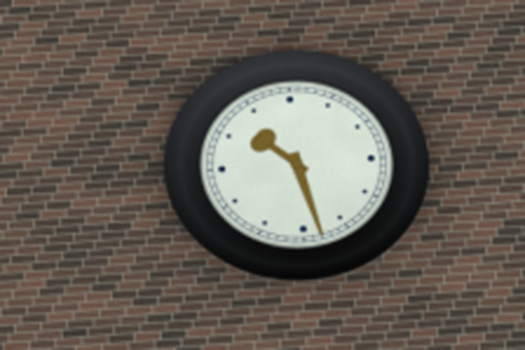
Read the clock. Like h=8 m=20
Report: h=10 m=28
